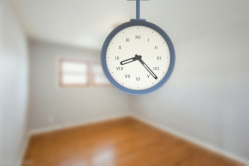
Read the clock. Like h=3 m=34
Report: h=8 m=23
